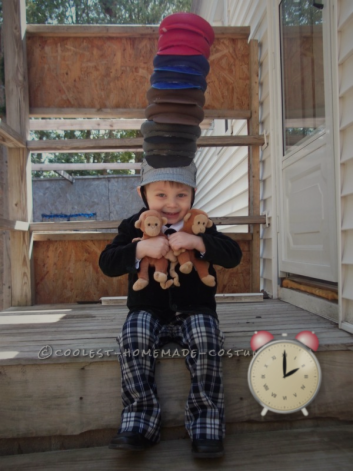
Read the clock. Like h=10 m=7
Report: h=2 m=0
